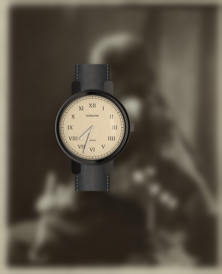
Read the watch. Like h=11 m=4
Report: h=7 m=33
